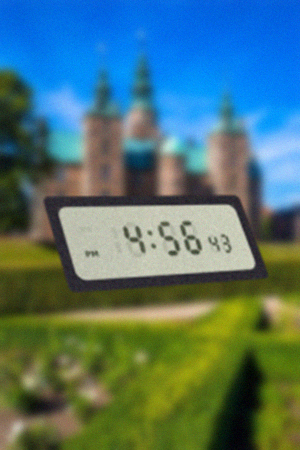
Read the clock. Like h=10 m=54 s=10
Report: h=4 m=56 s=43
